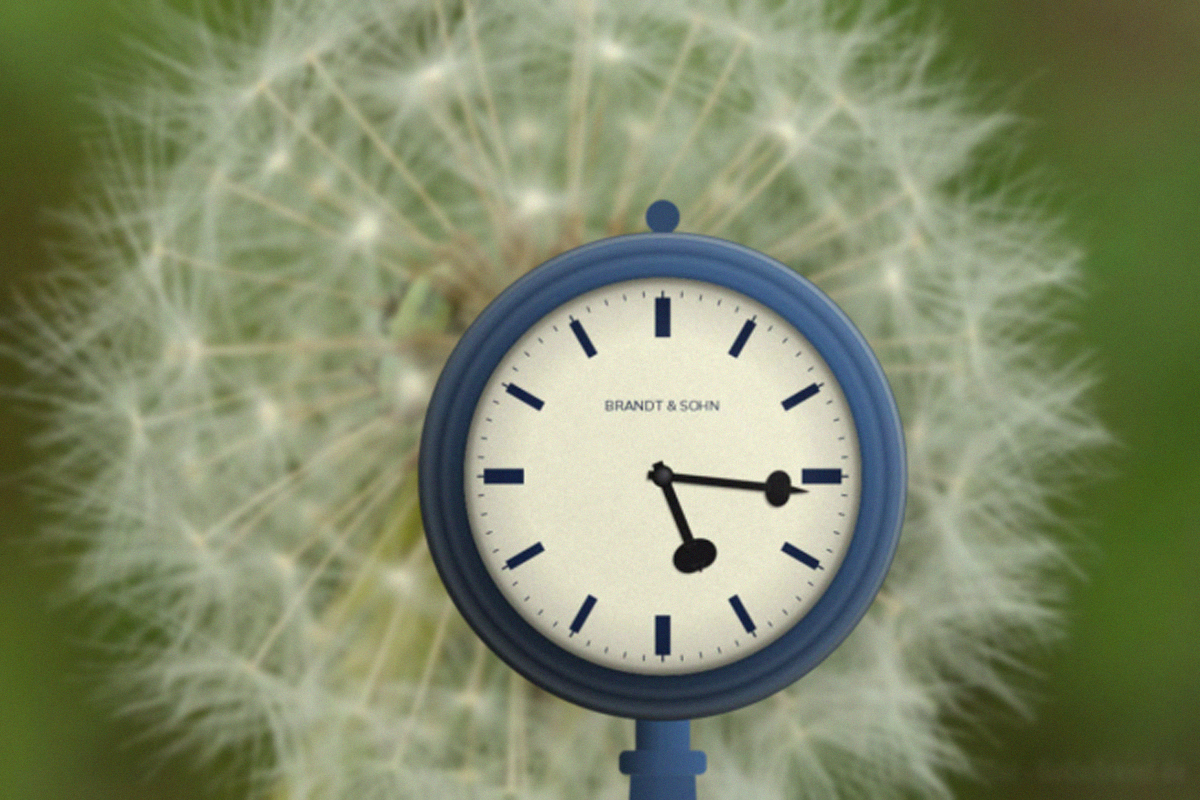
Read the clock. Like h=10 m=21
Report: h=5 m=16
